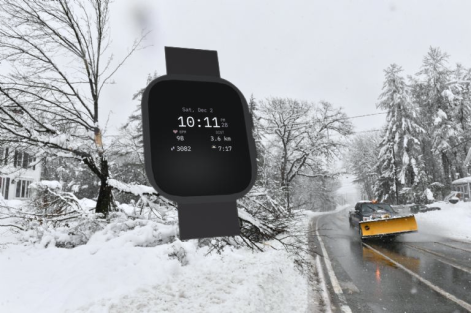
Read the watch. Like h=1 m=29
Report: h=10 m=11
